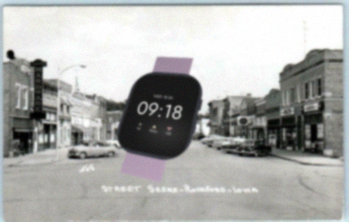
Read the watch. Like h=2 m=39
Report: h=9 m=18
